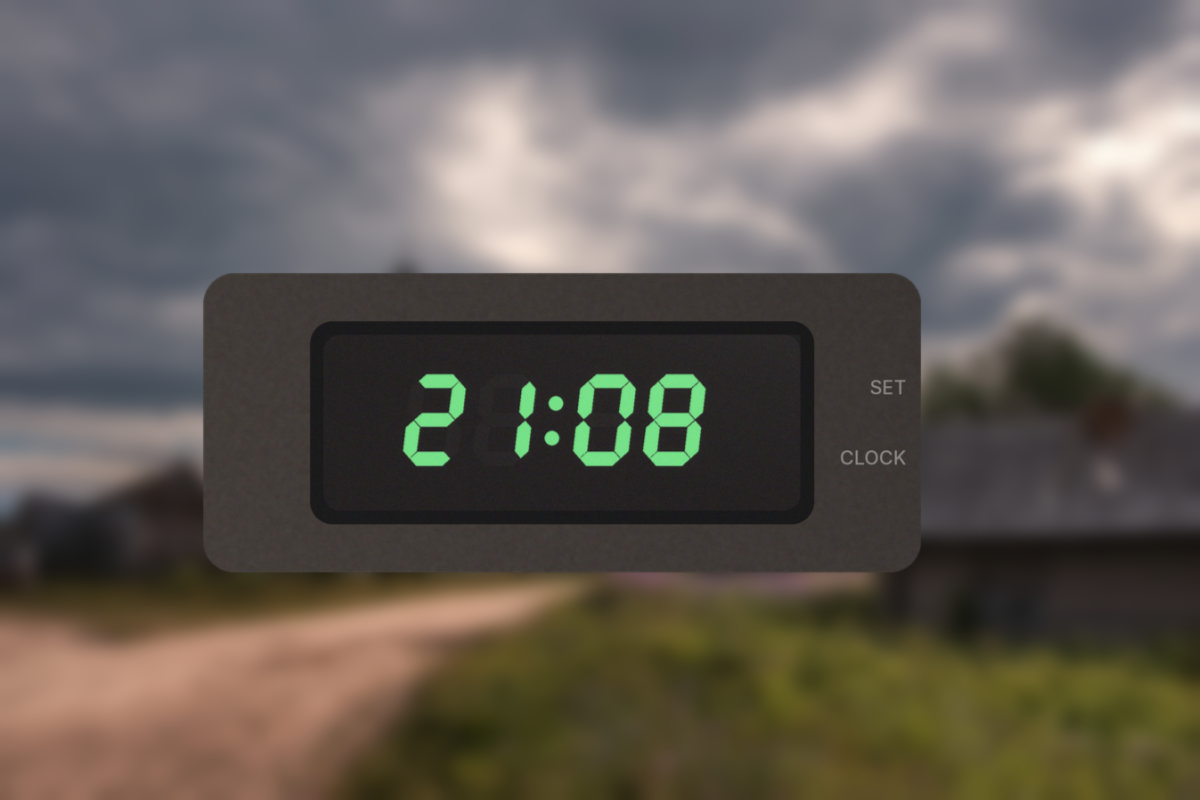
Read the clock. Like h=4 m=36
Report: h=21 m=8
